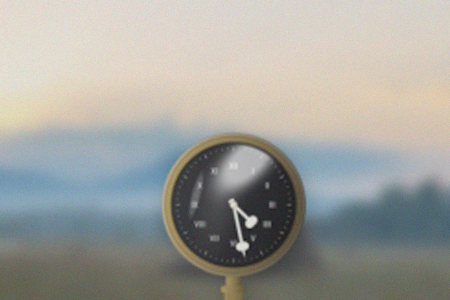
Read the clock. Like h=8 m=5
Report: h=4 m=28
